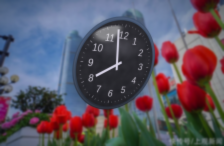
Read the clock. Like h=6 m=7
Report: h=7 m=58
